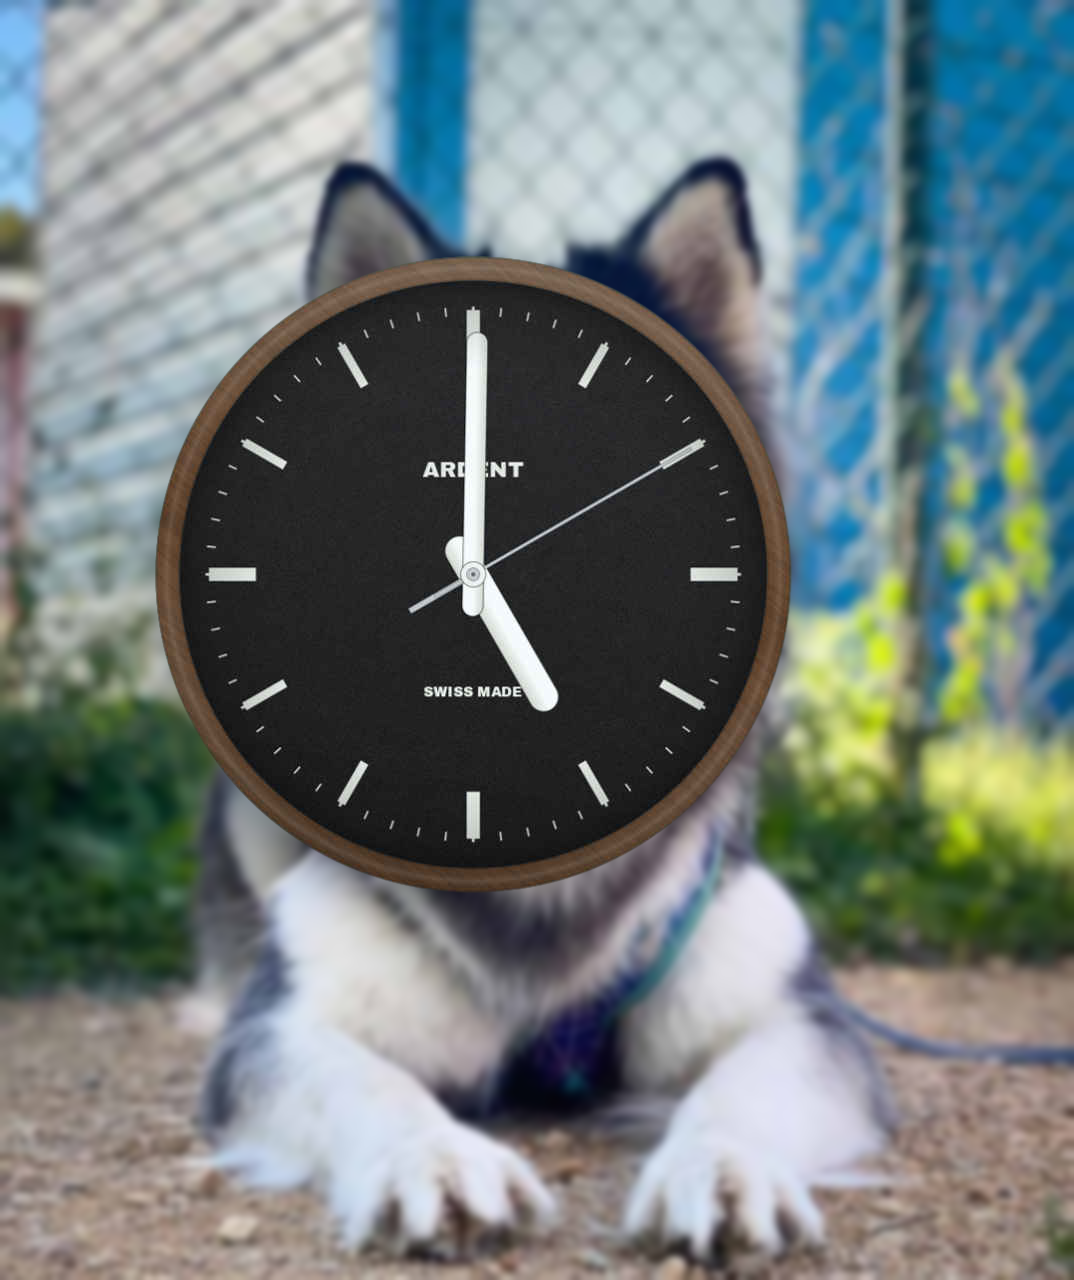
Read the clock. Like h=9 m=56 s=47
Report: h=5 m=0 s=10
